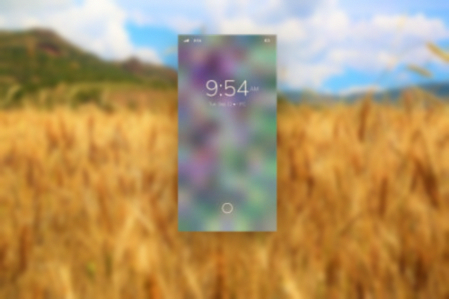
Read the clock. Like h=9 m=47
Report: h=9 m=54
